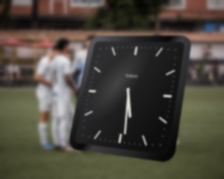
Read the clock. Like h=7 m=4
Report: h=5 m=29
